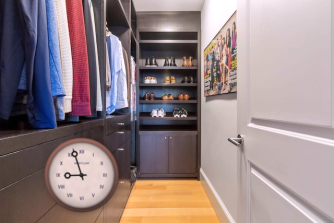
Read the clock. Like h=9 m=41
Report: h=8 m=57
